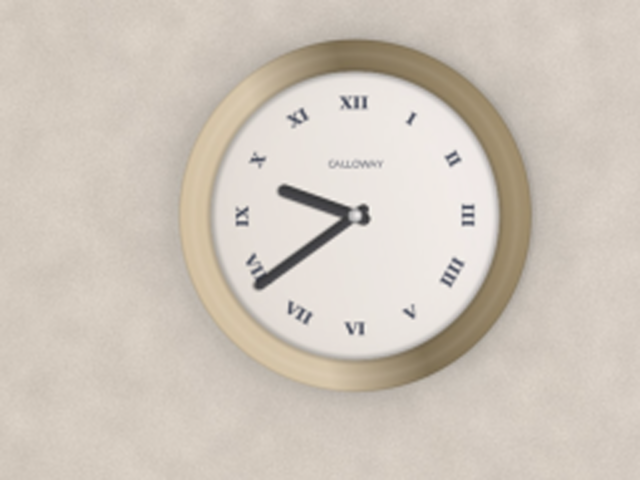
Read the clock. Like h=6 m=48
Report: h=9 m=39
